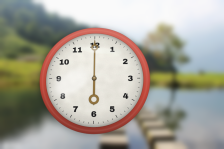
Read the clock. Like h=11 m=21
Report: h=6 m=0
